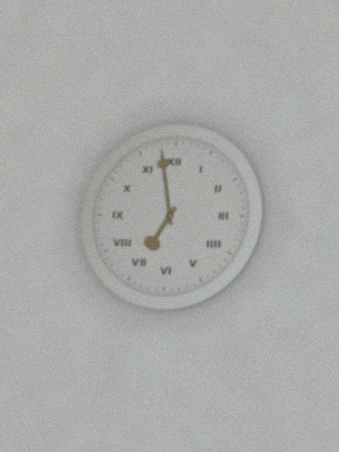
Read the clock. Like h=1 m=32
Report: h=6 m=58
